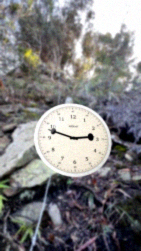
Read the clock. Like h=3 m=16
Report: h=2 m=48
